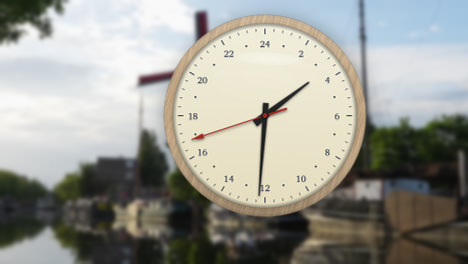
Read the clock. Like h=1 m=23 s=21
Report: h=3 m=30 s=42
